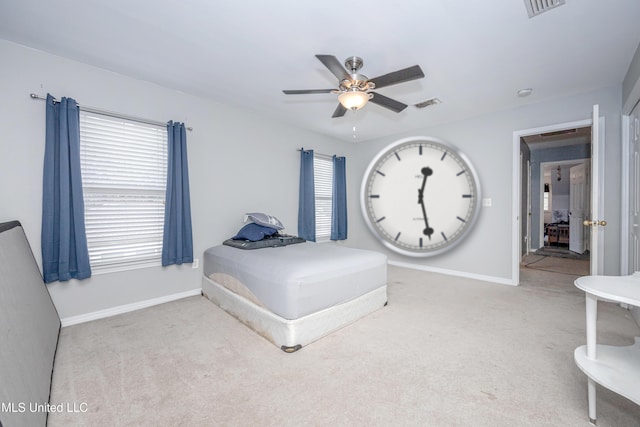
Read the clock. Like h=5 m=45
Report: h=12 m=28
